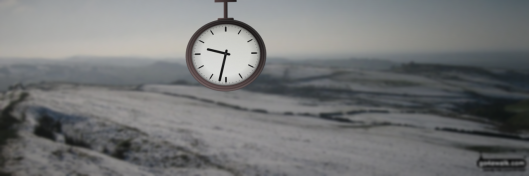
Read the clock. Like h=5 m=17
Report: h=9 m=32
